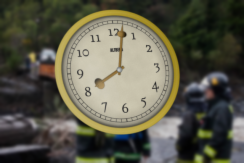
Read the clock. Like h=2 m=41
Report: h=8 m=2
